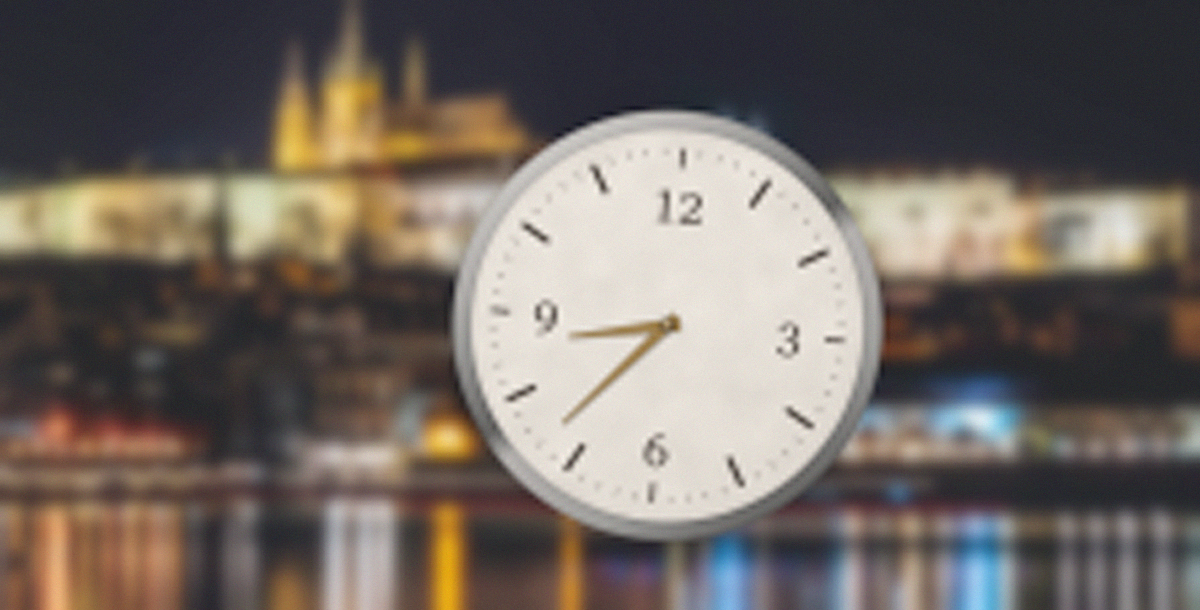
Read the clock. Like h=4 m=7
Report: h=8 m=37
